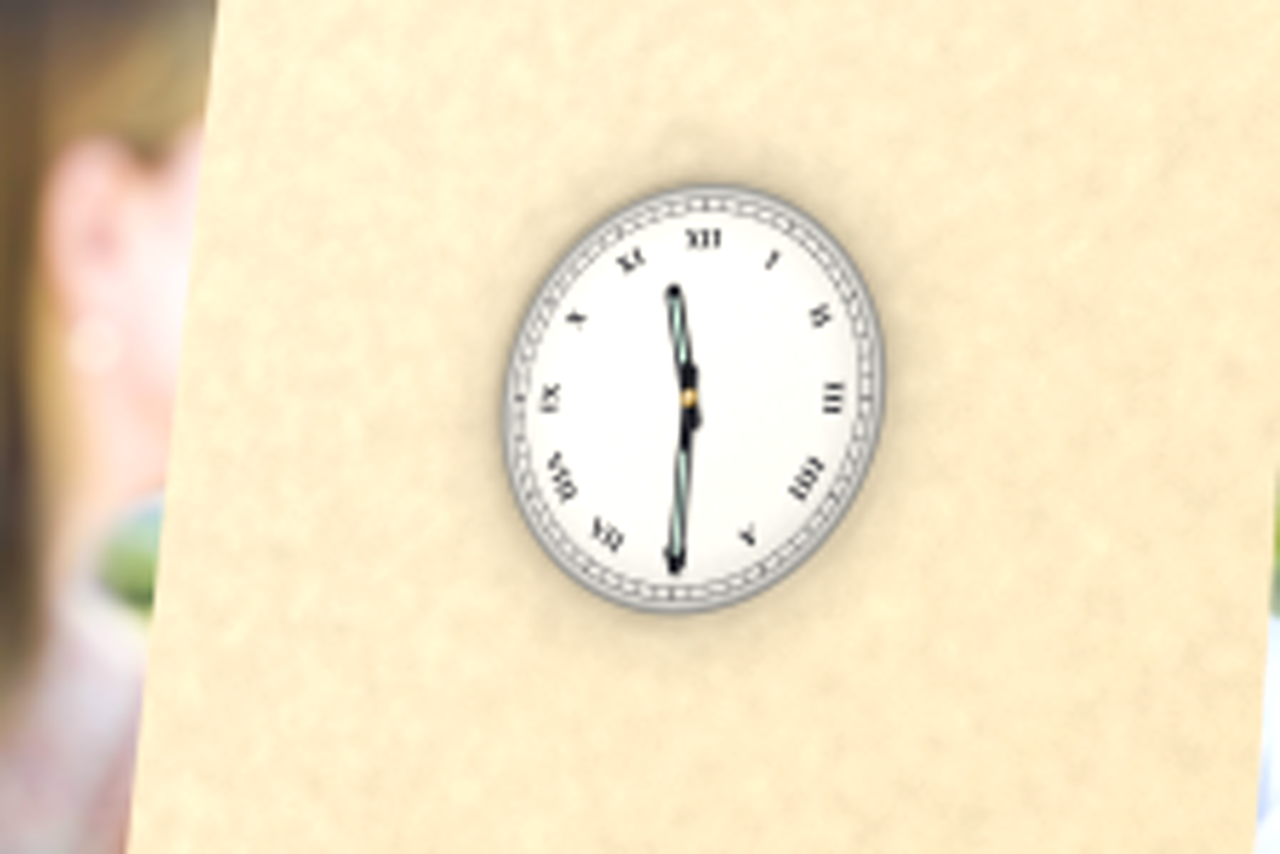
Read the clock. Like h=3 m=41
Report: h=11 m=30
